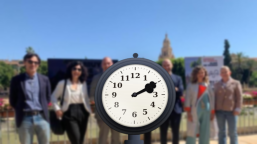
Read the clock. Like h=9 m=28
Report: h=2 m=10
